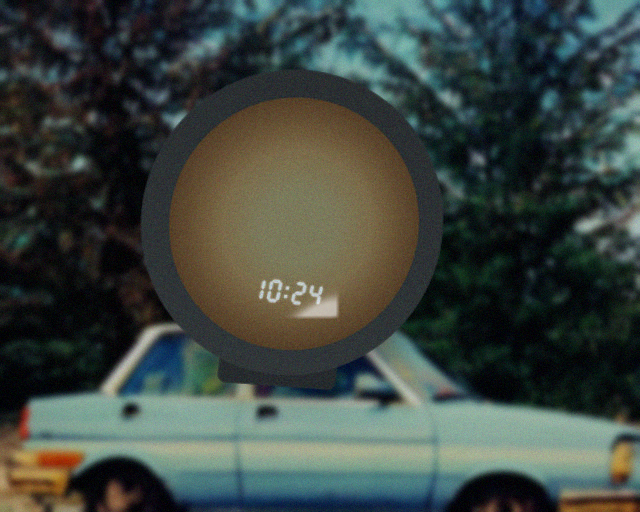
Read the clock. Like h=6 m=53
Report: h=10 m=24
